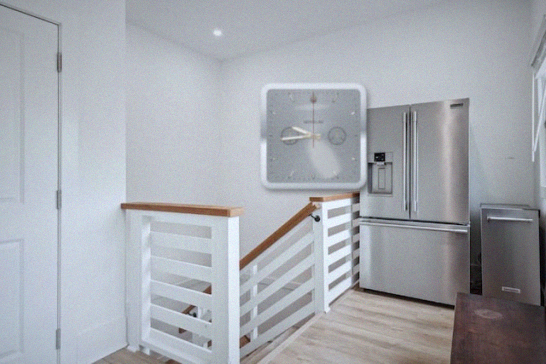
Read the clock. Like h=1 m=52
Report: h=9 m=44
